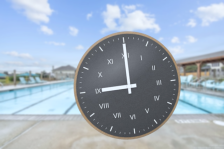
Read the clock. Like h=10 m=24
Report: h=9 m=0
